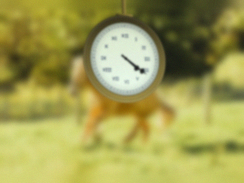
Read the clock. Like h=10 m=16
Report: h=4 m=21
